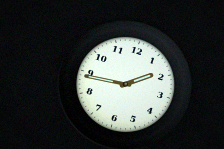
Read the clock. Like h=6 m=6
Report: h=1 m=44
